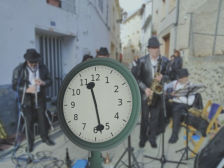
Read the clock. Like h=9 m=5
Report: h=11 m=28
